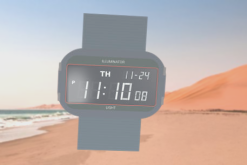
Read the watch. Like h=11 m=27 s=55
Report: h=11 m=10 s=8
